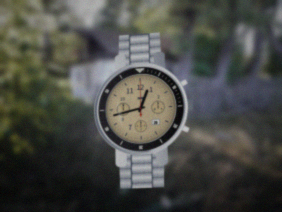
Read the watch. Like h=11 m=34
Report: h=12 m=43
